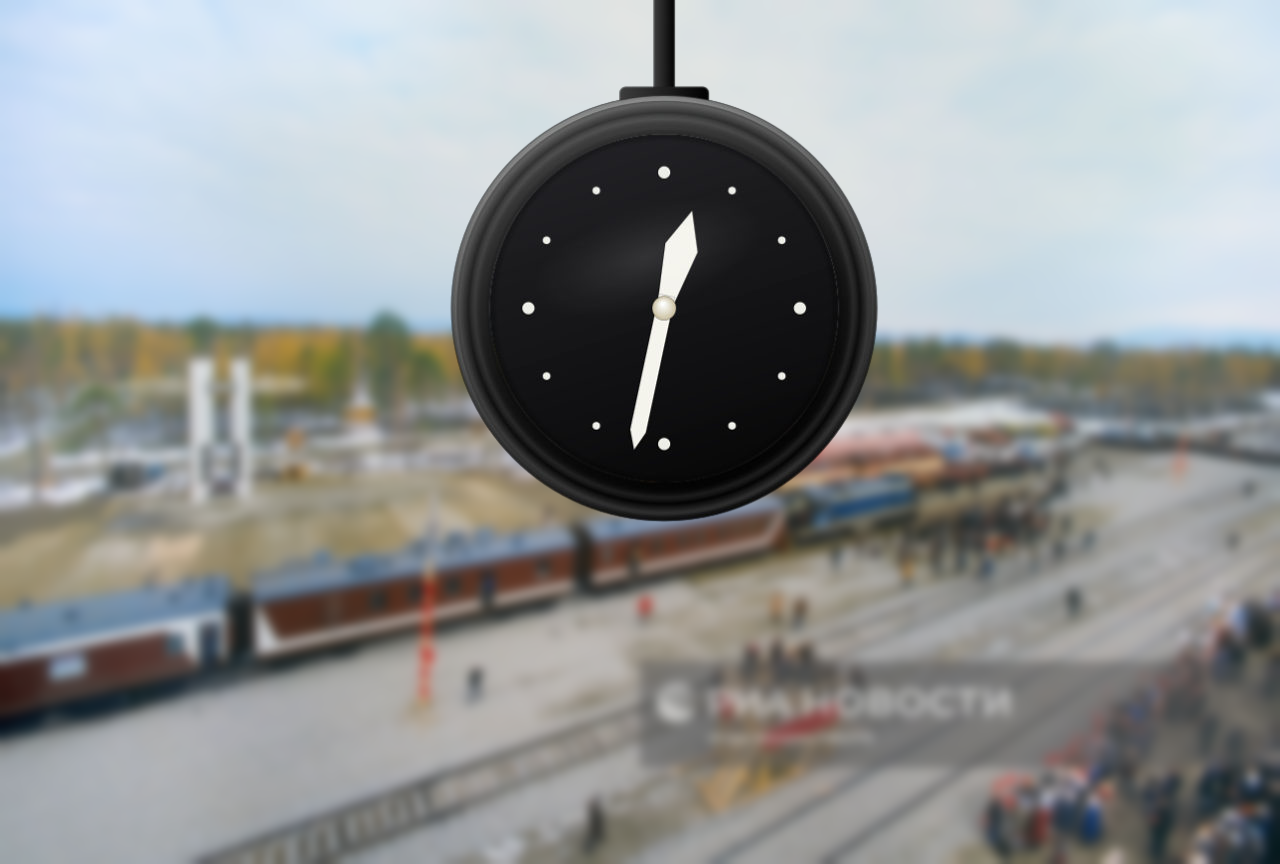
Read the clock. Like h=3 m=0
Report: h=12 m=32
